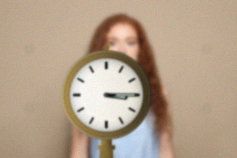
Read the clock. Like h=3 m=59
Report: h=3 m=15
